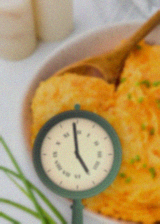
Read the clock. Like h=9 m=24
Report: h=4 m=59
